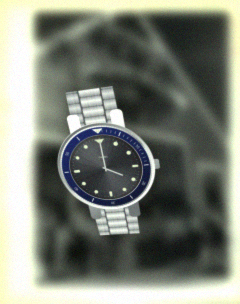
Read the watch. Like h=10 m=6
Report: h=4 m=0
